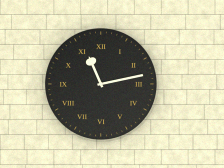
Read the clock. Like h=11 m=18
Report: h=11 m=13
